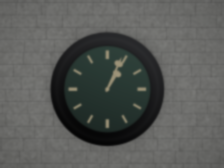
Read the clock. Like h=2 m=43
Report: h=1 m=4
